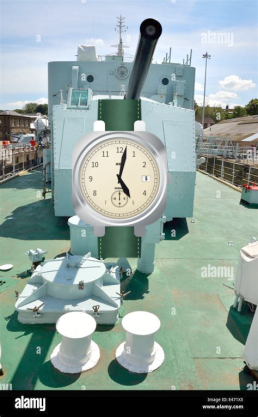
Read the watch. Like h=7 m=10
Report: h=5 m=2
